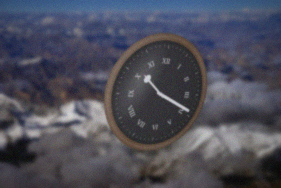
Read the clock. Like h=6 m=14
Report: h=10 m=19
